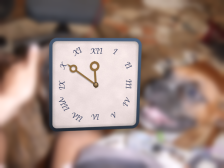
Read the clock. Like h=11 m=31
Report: h=11 m=51
